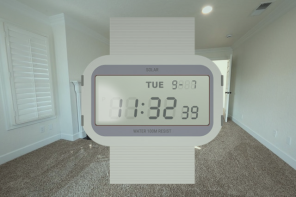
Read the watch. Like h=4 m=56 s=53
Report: h=11 m=32 s=39
